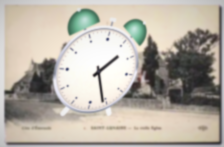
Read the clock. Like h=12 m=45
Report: h=1 m=26
